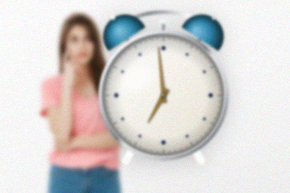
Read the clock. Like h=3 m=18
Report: h=6 m=59
